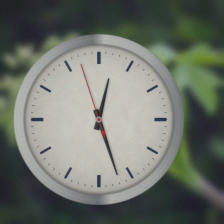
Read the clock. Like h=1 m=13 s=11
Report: h=12 m=26 s=57
